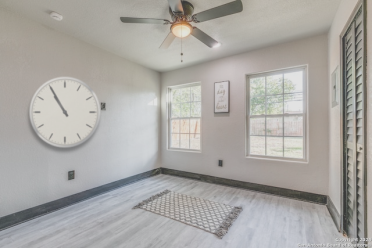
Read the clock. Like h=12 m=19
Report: h=10 m=55
